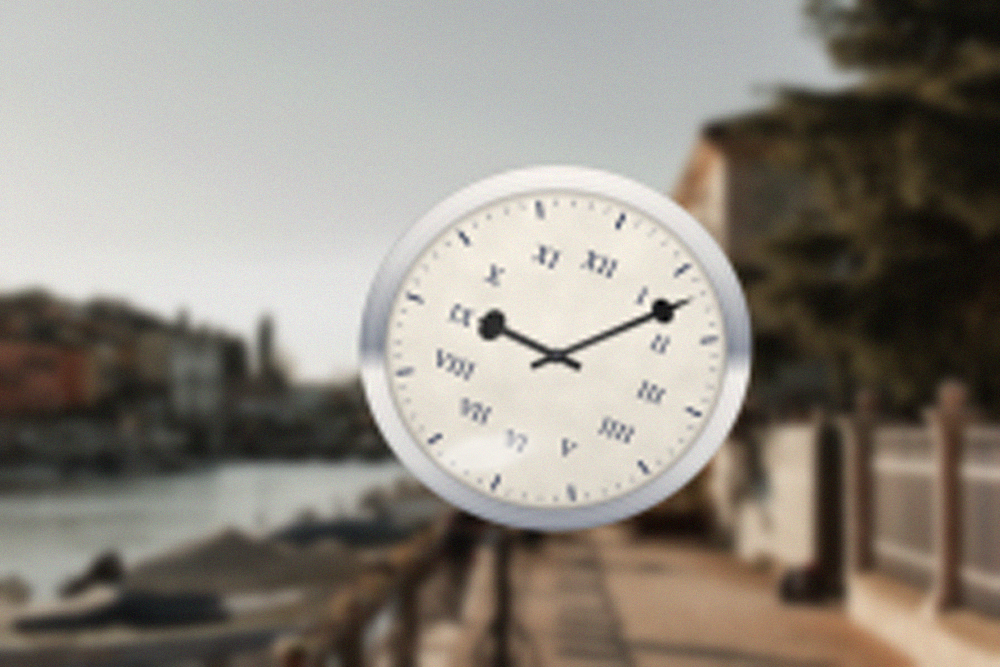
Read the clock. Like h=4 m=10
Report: h=9 m=7
